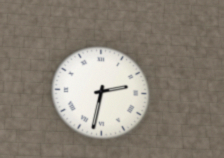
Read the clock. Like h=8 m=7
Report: h=2 m=32
